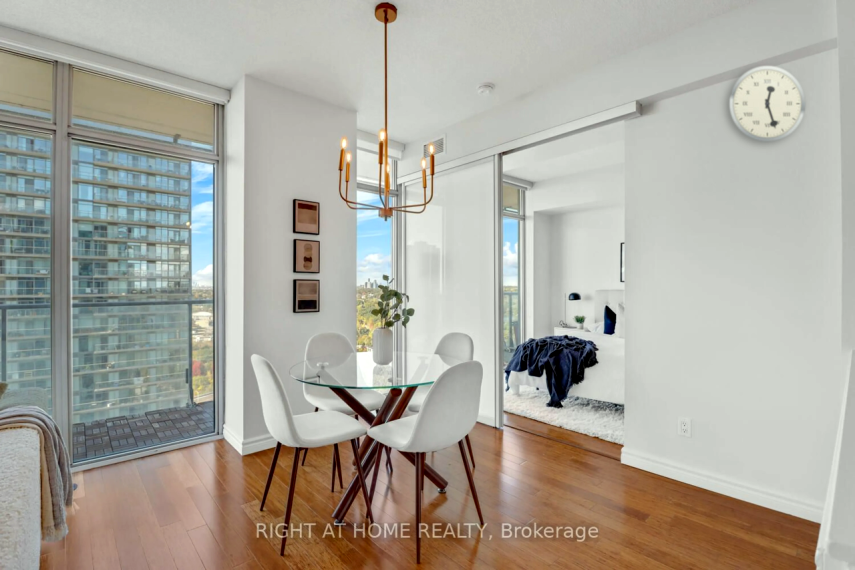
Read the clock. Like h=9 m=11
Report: h=12 m=27
